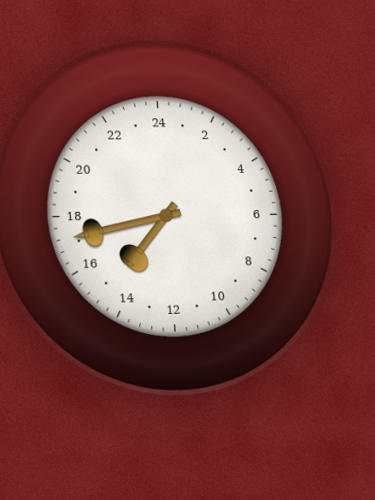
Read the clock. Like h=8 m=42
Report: h=14 m=43
